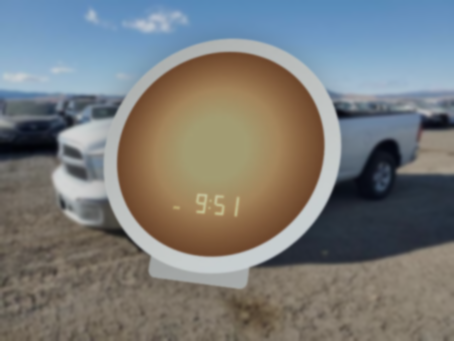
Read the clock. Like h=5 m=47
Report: h=9 m=51
